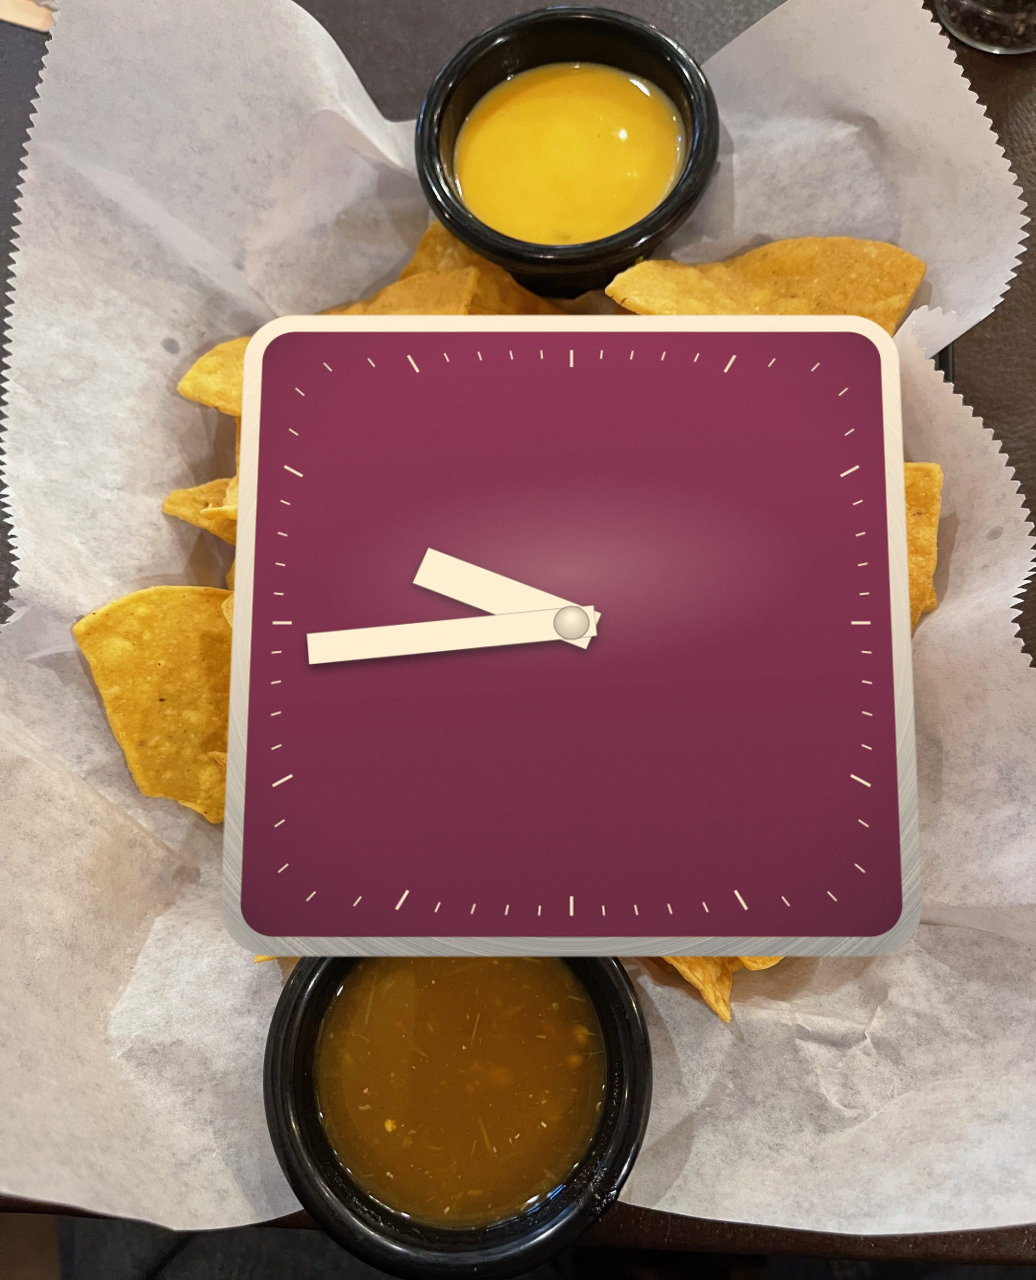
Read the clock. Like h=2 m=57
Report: h=9 m=44
